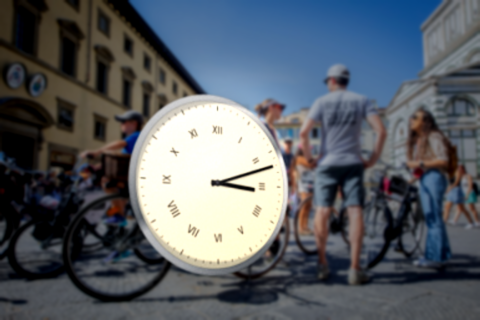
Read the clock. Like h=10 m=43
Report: h=3 m=12
